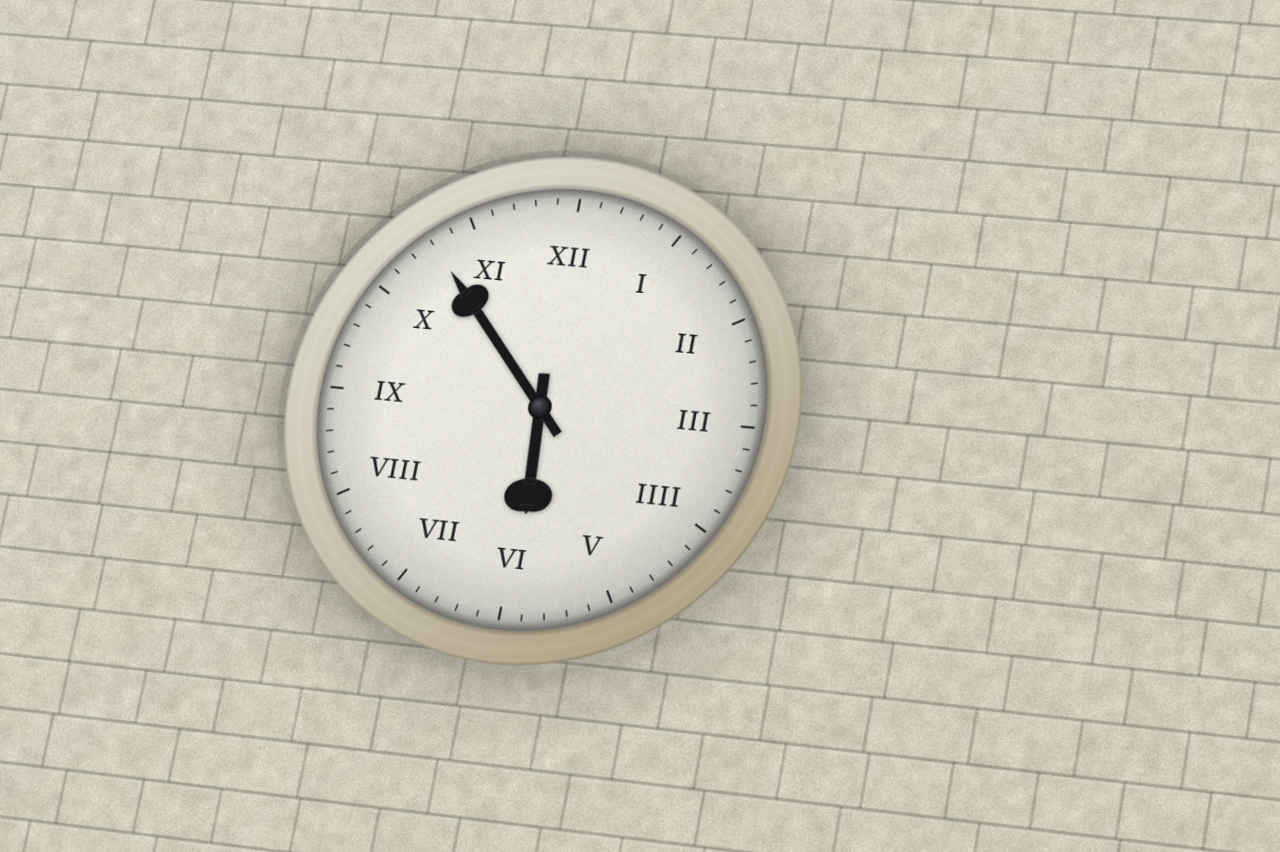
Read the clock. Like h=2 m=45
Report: h=5 m=53
